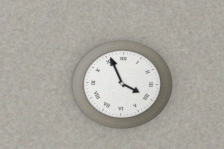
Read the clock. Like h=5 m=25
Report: h=3 m=56
